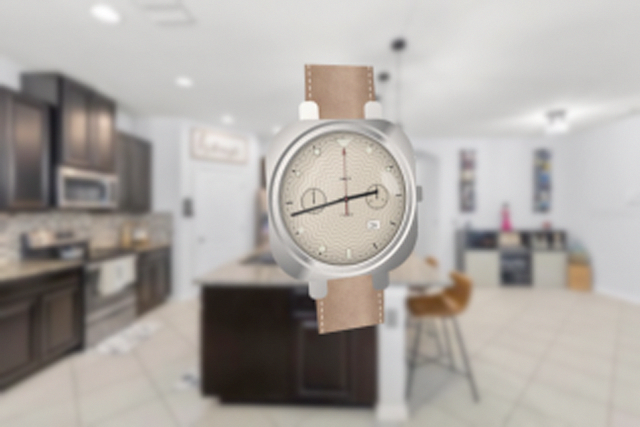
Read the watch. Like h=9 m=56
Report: h=2 m=43
